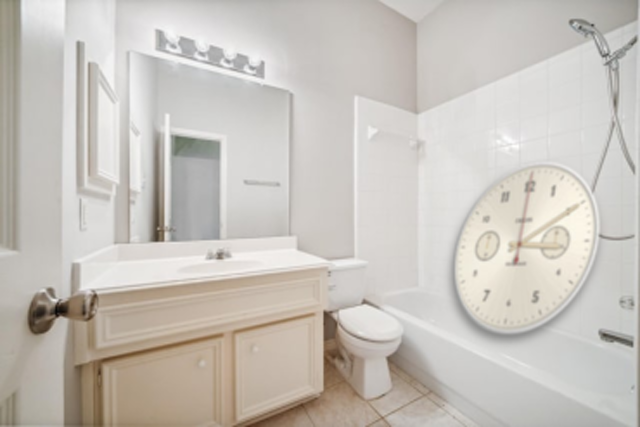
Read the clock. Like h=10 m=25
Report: h=3 m=10
